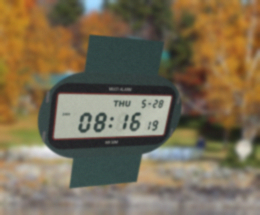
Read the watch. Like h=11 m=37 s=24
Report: h=8 m=16 s=19
